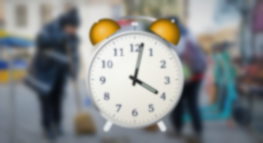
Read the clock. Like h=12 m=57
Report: h=4 m=2
